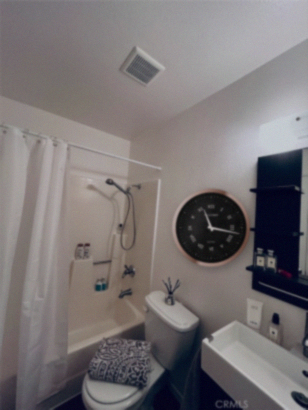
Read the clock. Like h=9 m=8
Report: h=11 m=17
